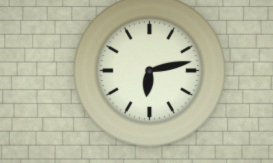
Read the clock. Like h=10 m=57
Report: h=6 m=13
